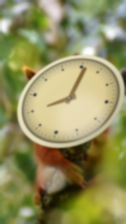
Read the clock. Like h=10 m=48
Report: h=8 m=1
